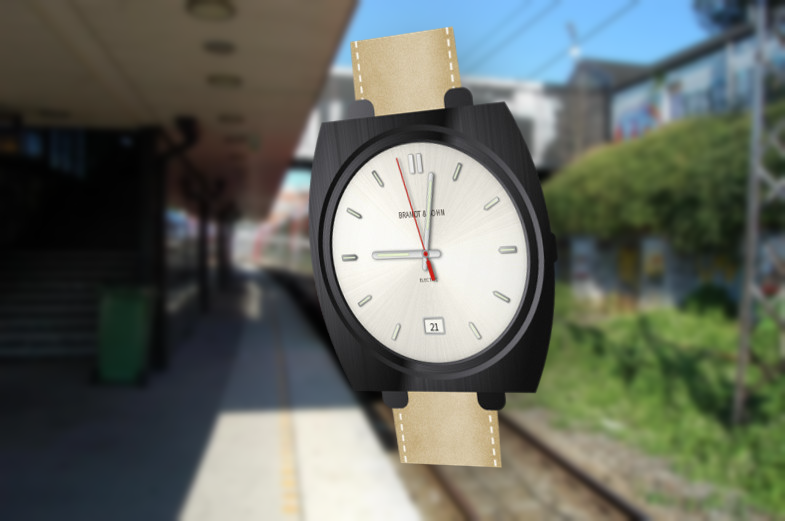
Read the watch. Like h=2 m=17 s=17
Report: h=9 m=1 s=58
